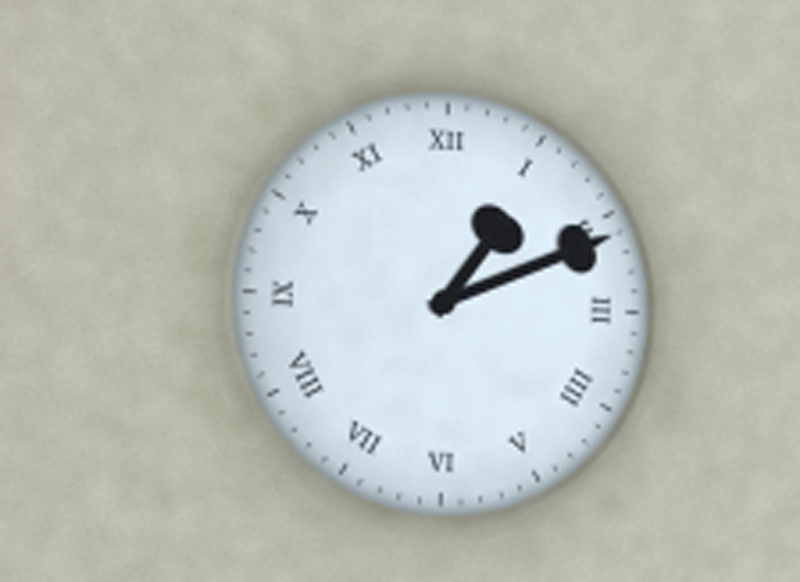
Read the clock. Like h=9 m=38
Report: h=1 m=11
